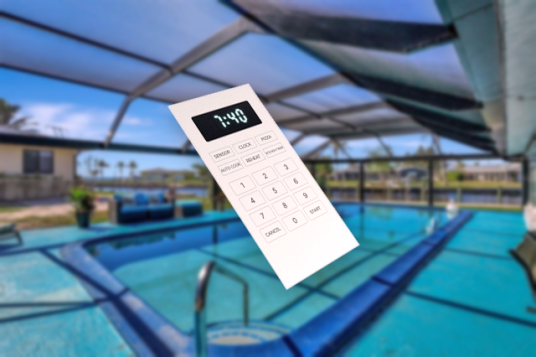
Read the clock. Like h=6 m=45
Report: h=7 m=40
